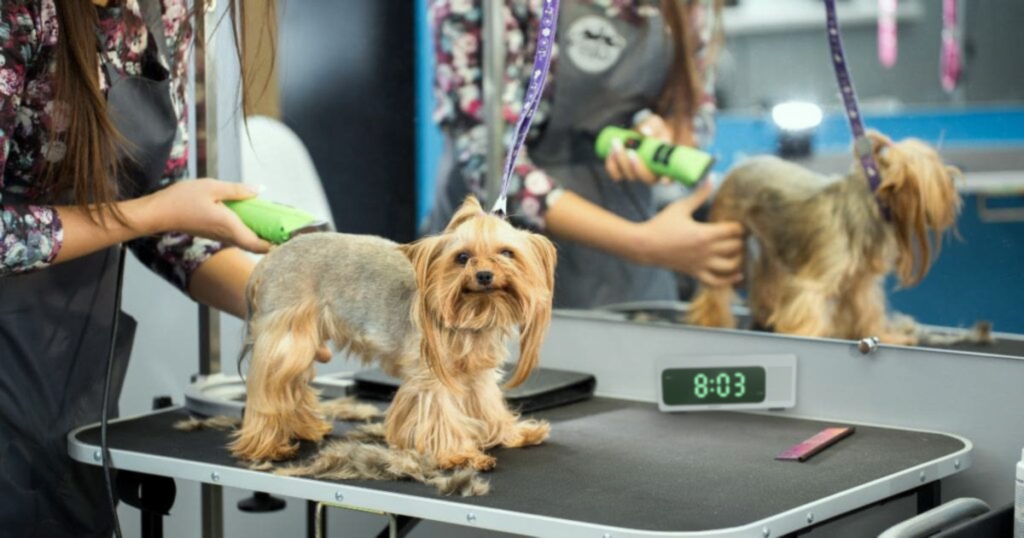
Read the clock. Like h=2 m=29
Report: h=8 m=3
